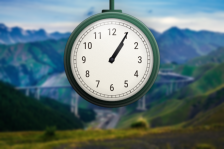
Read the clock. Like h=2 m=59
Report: h=1 m=5
